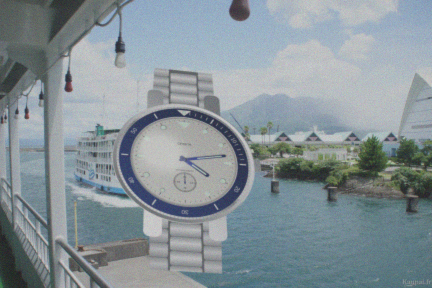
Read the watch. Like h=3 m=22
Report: h=4 m=13
